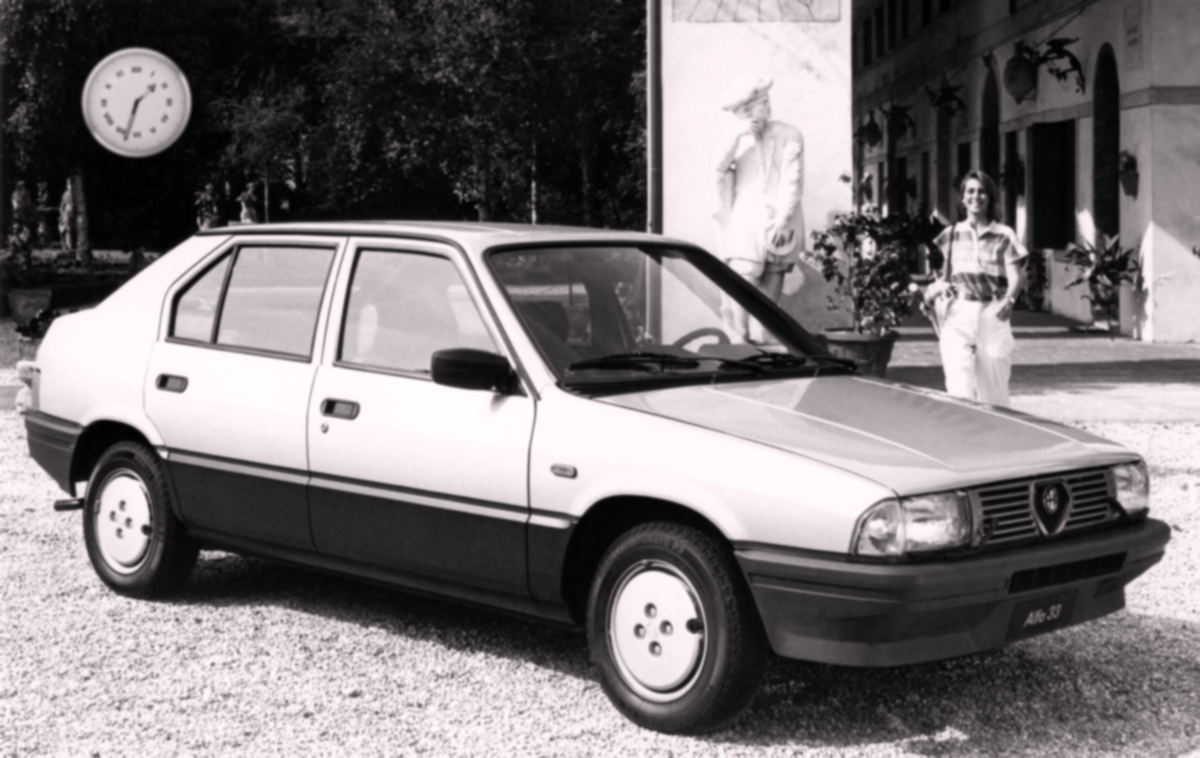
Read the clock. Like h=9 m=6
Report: h=1 m=33
